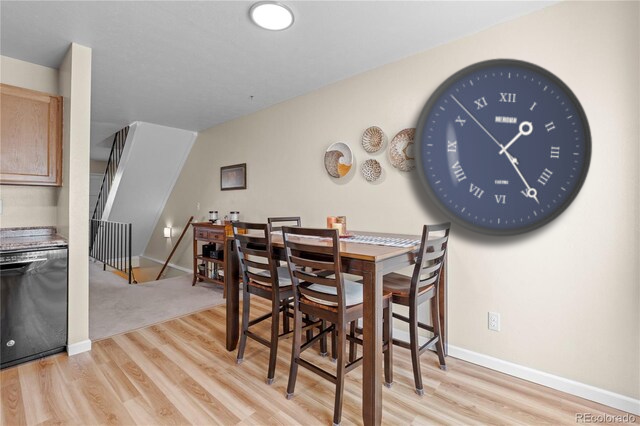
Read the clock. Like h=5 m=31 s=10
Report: h=1 m=23 s=52
